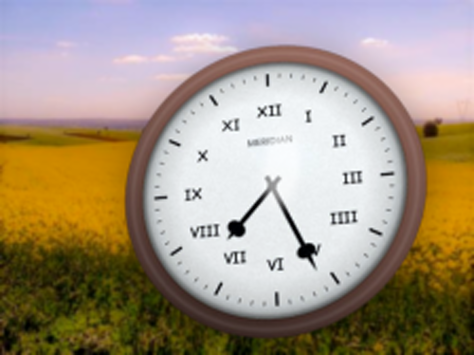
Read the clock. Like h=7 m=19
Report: h=7 m=26
